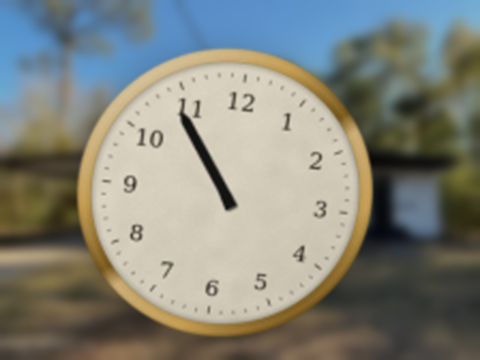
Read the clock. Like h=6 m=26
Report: h=10 m=54
